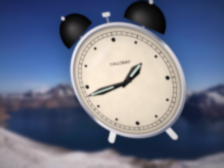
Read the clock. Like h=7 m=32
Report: h=1 m=43
